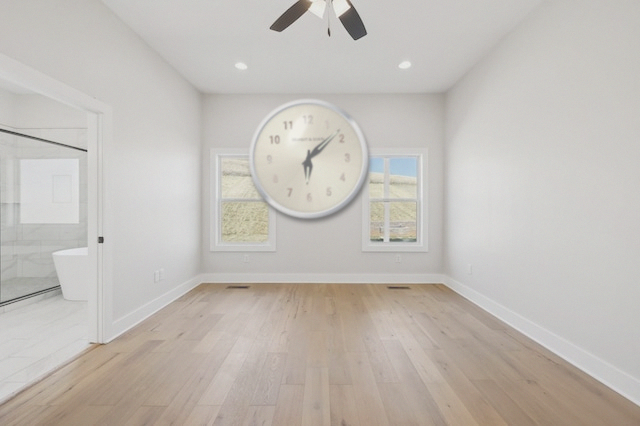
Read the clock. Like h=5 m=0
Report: h=6 m=8
